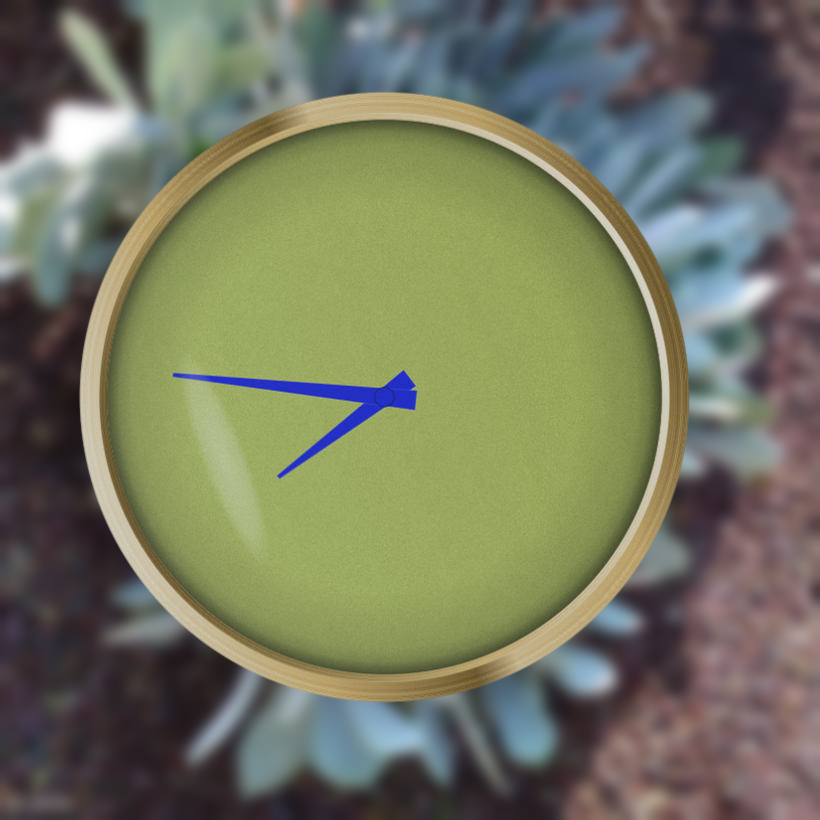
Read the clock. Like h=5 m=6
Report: h=7 m=46
